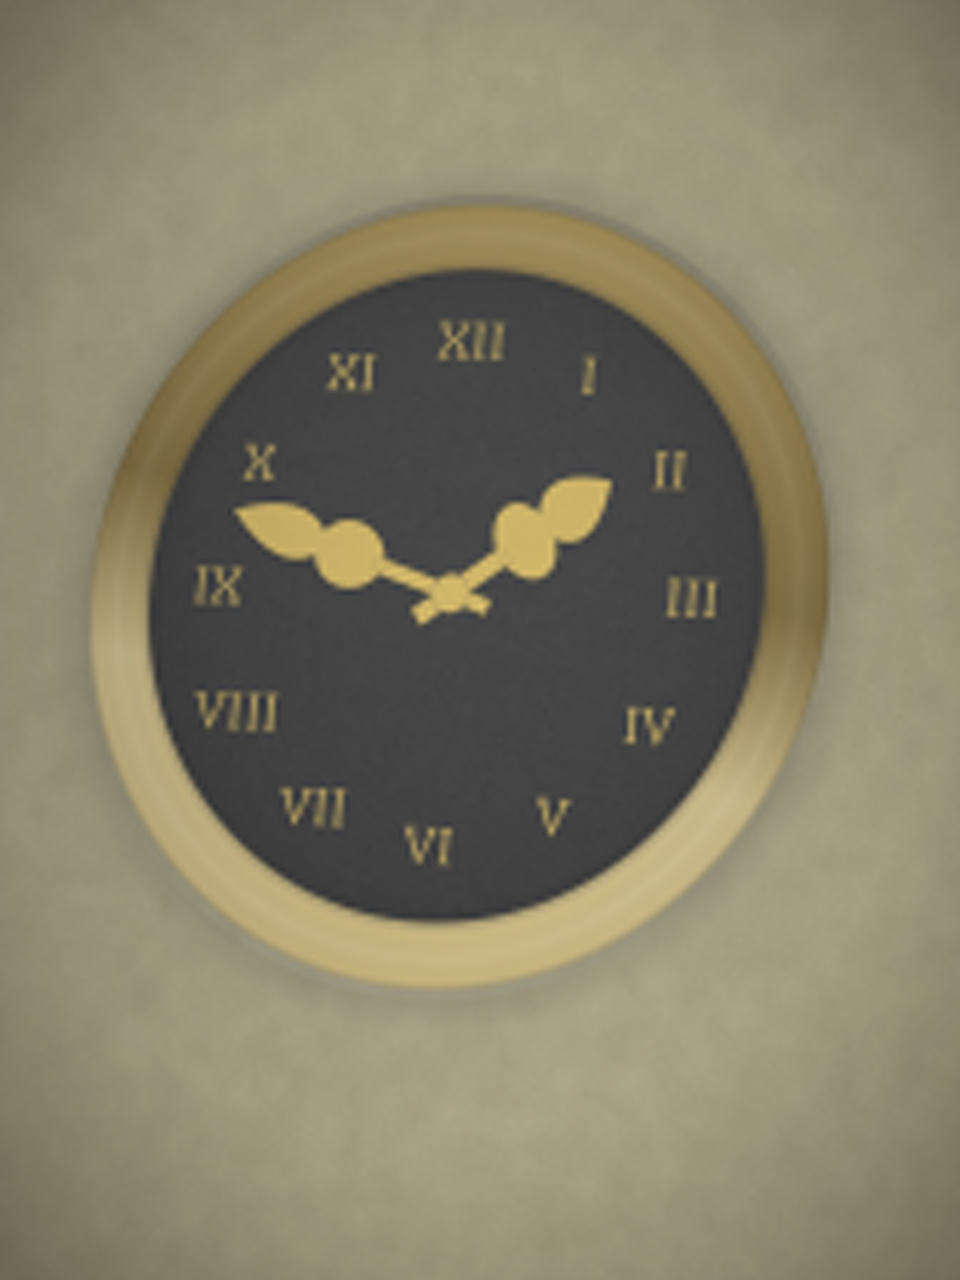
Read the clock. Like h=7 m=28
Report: h=1 m=48
